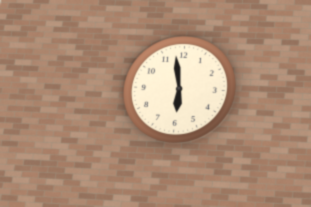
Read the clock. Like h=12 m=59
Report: h=5 m=58
